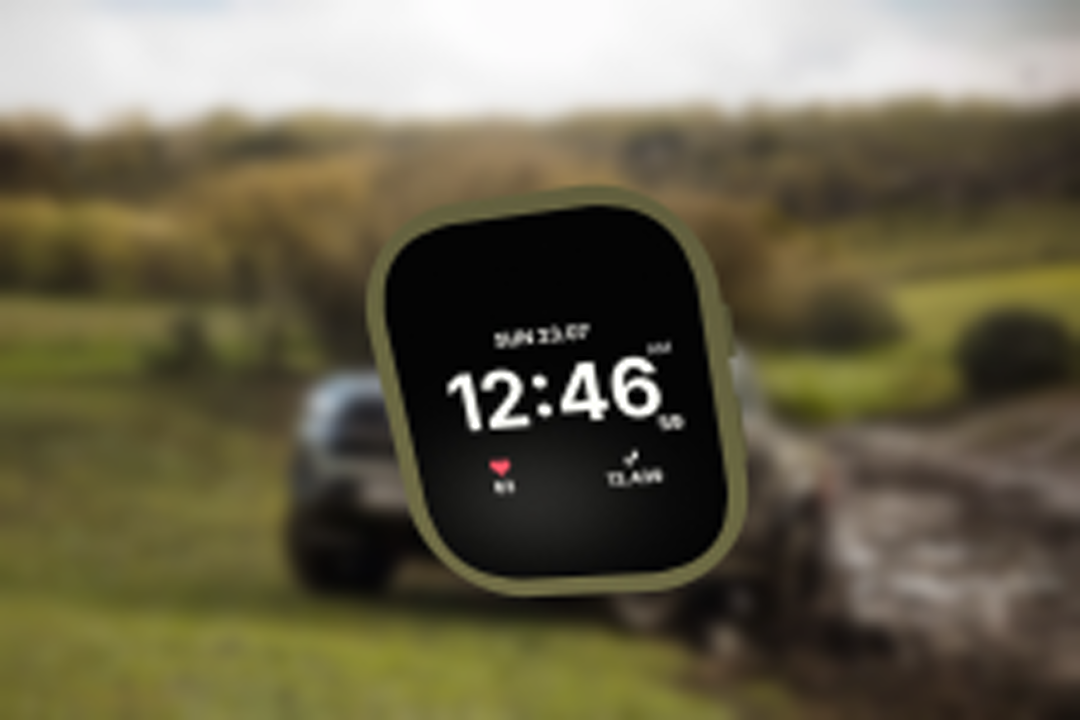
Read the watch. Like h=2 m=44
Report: h=12 m=46
